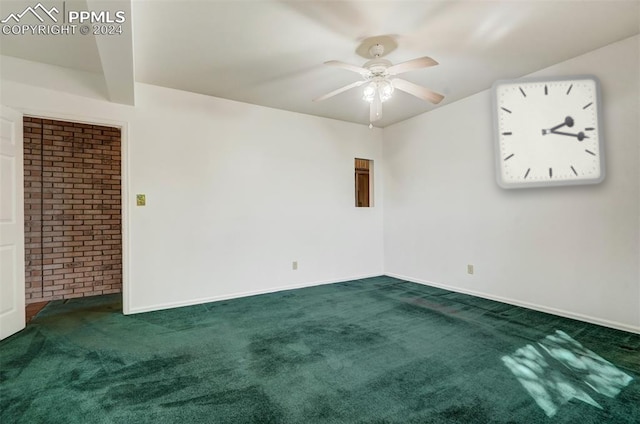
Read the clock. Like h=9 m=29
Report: h=2 m=17
